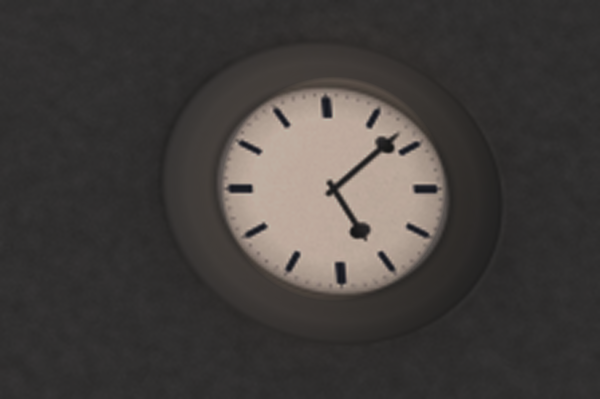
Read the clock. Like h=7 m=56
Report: h=5 m=8
